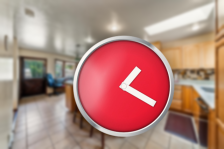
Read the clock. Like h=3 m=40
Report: h=1 m=20
